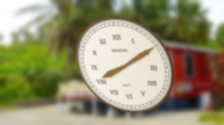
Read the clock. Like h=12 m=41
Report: h=8 m=10
